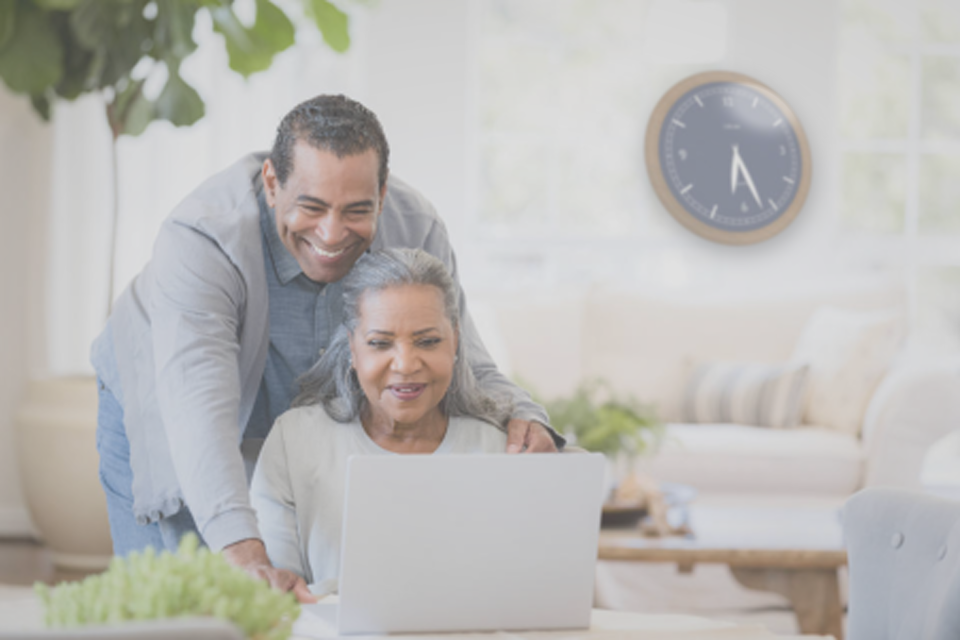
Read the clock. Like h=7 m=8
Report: h=6 m=27
